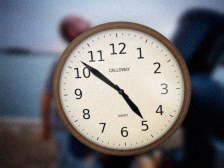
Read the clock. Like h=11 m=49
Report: h=4 m=52
